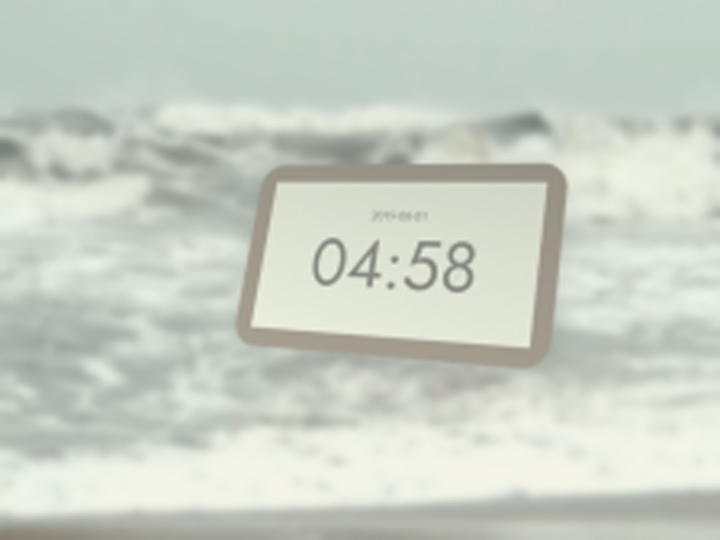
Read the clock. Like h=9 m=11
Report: h=4 m=58
